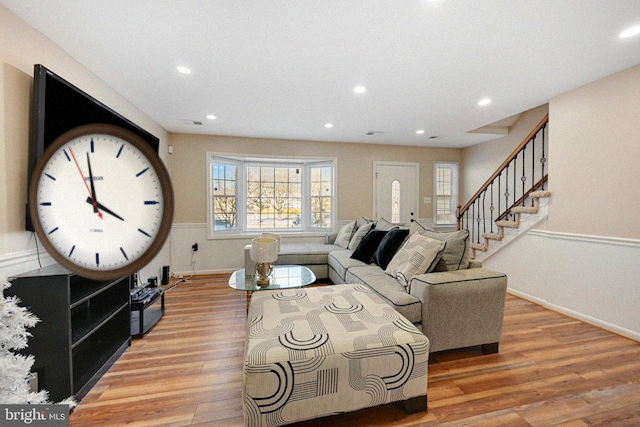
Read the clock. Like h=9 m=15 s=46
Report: h=3 m=58 s=56
